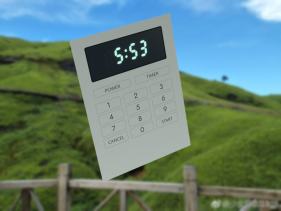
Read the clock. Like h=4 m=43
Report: h=5 m=53
